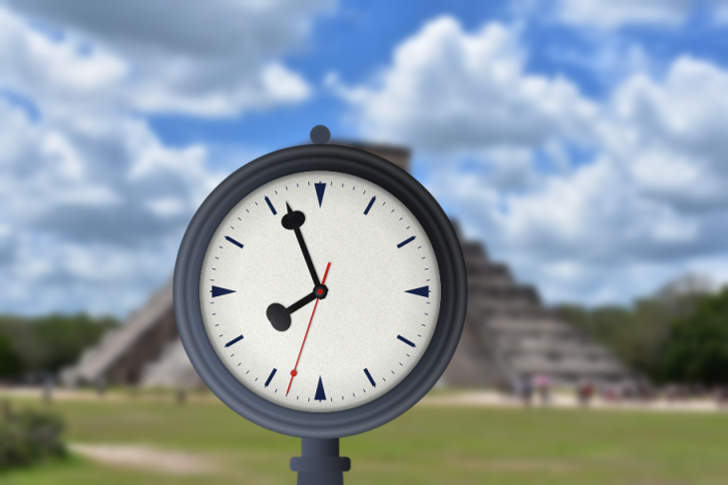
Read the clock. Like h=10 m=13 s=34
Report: h=7 m=56 s=33
